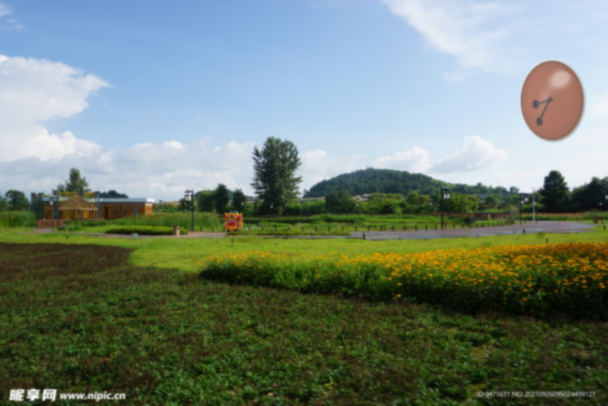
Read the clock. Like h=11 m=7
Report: h=8 m=35
